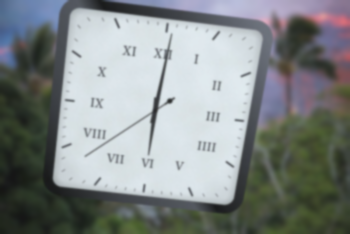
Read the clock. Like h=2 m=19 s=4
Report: h=6 m=0 s=38
